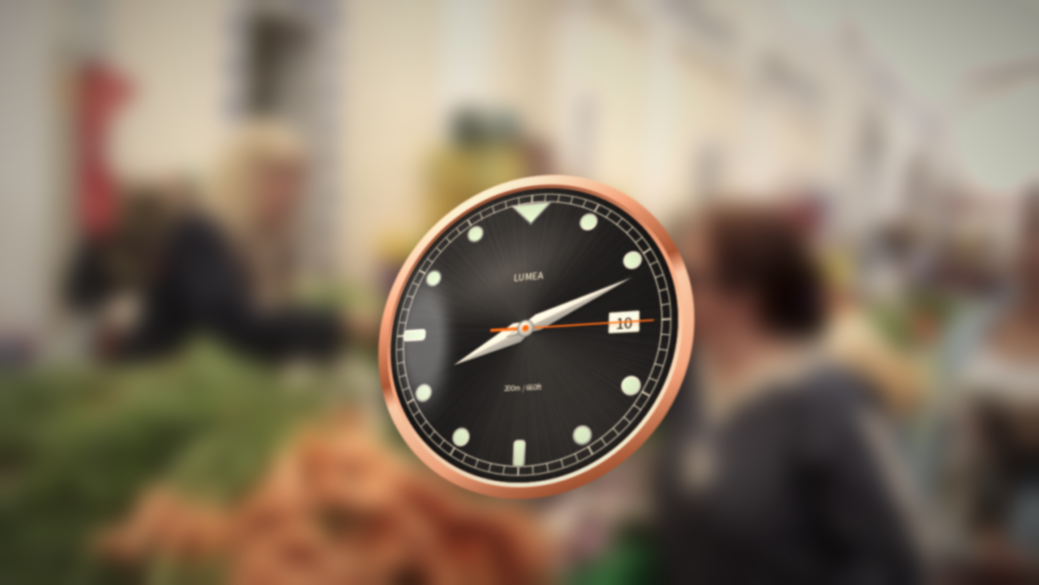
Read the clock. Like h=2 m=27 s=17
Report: h=8 m=11 s=15
